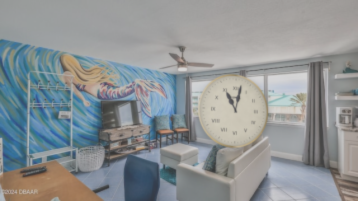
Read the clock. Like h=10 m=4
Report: h=11 m=2
